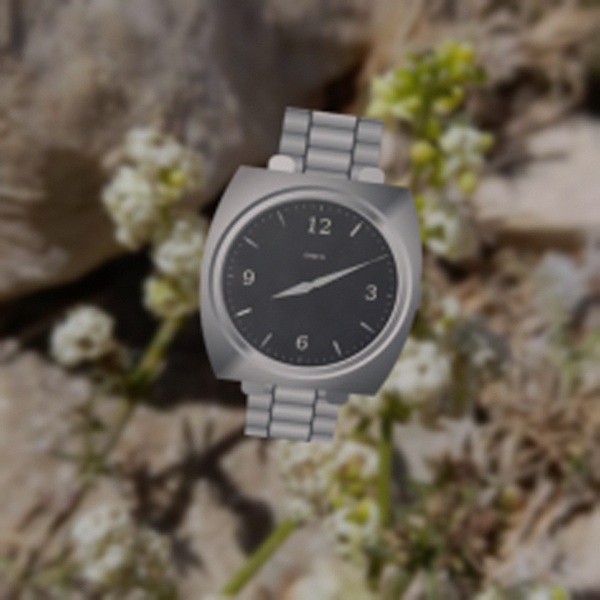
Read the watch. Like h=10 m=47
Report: h=8 m=10
